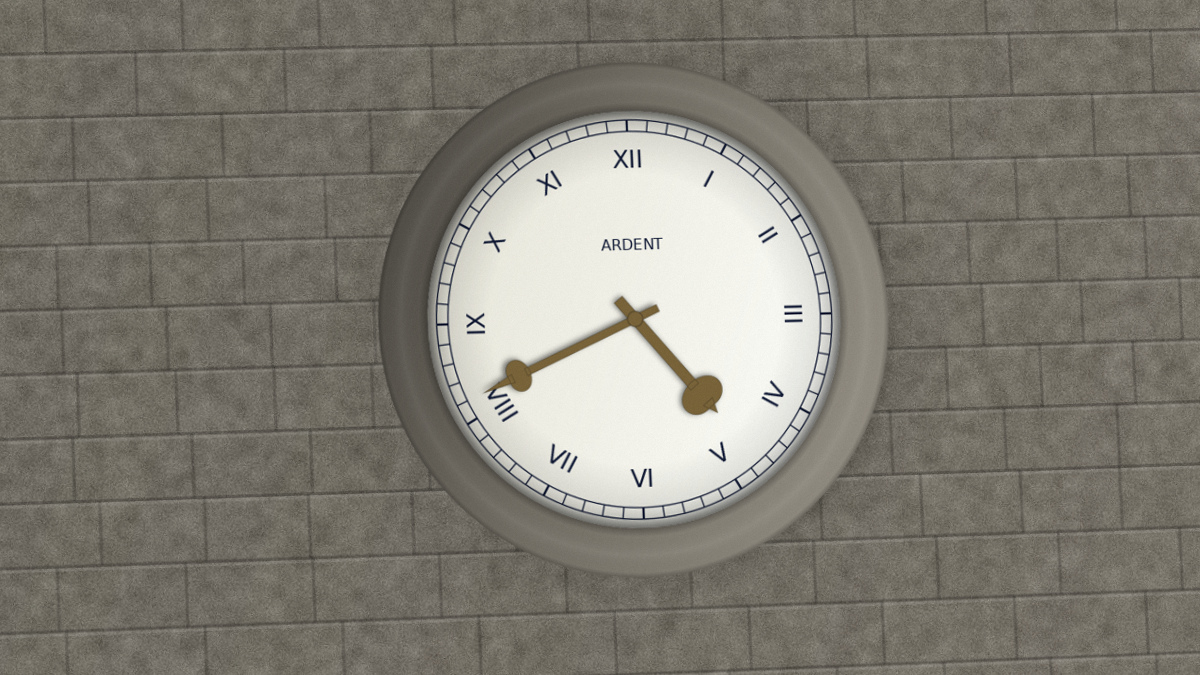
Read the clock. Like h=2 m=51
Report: h=4 m=41
